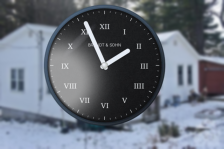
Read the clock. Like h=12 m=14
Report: h=1 m=56
